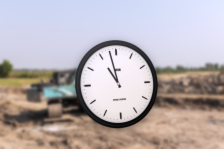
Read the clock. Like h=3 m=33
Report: h=10 m=58
